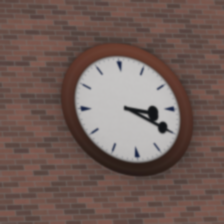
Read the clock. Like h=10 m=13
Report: h=3 m=20
